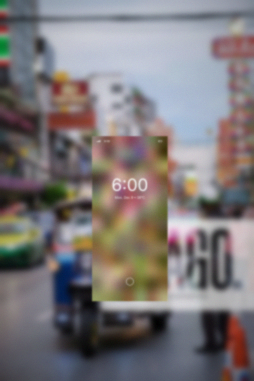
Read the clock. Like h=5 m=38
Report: h=6 m=0
